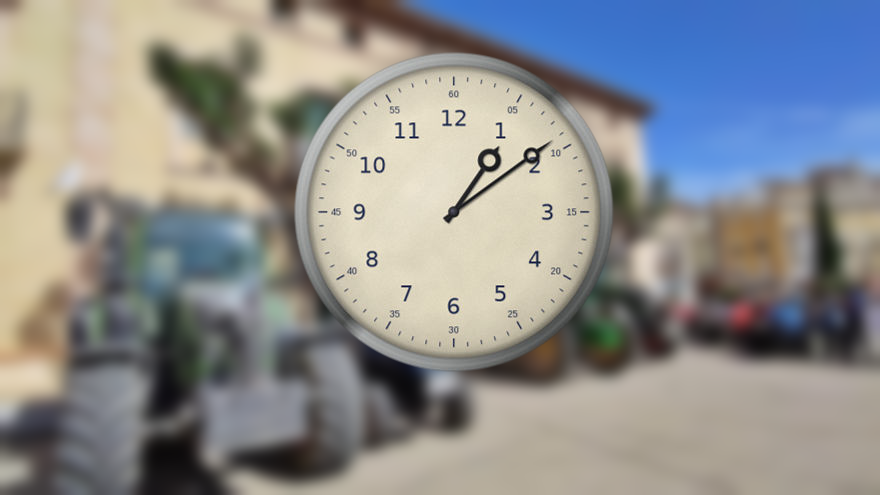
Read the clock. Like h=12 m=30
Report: h=1 m=9
